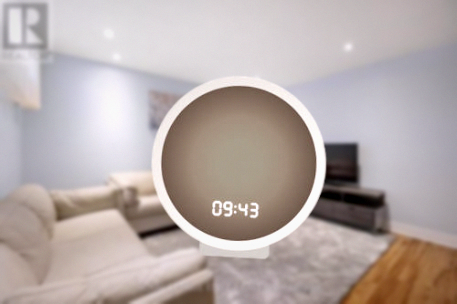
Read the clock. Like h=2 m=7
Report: h=9 m=43
